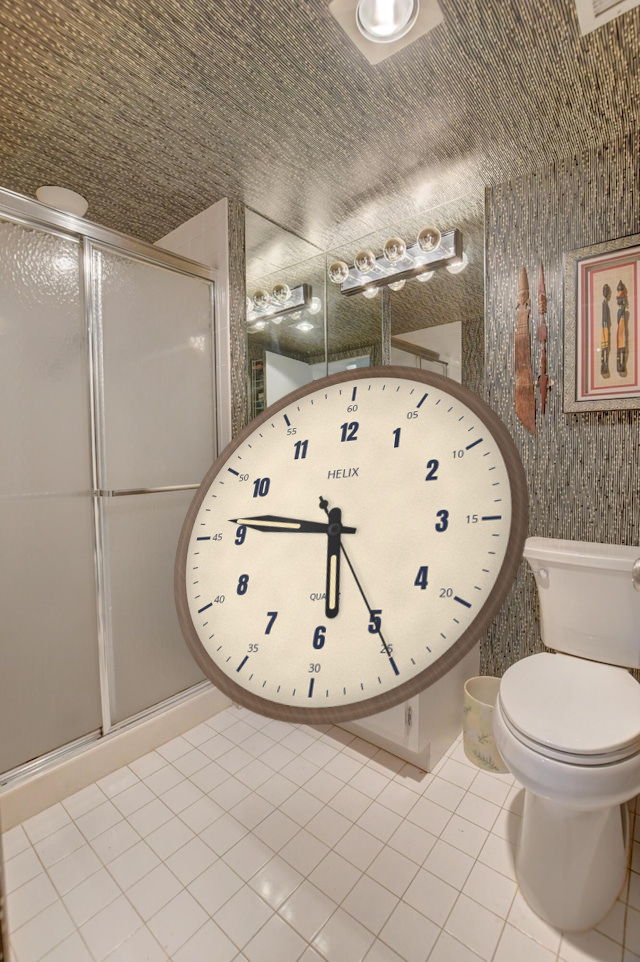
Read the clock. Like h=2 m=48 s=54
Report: h=5 m=46 s=25
